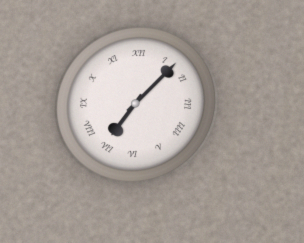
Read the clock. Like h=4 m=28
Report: h=7 m=7
